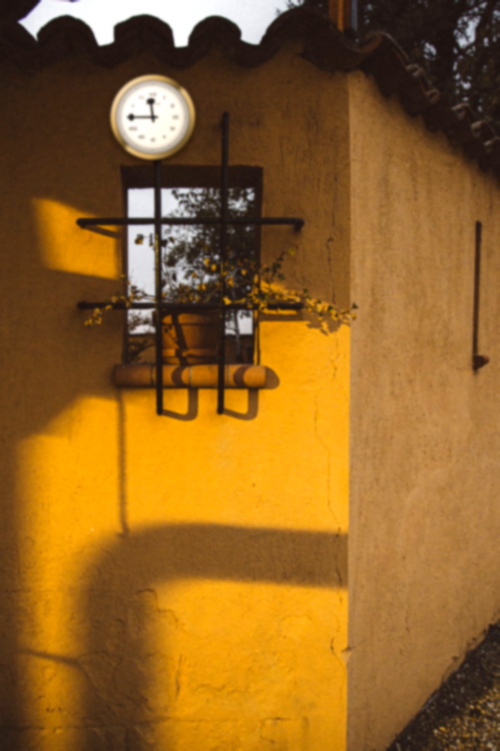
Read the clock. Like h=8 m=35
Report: h=11 m=45
